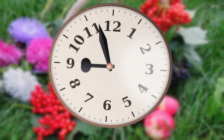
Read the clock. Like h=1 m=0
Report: h=8 m=57
